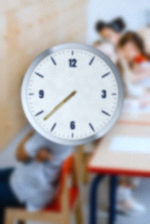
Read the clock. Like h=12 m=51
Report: h=7 m=38
